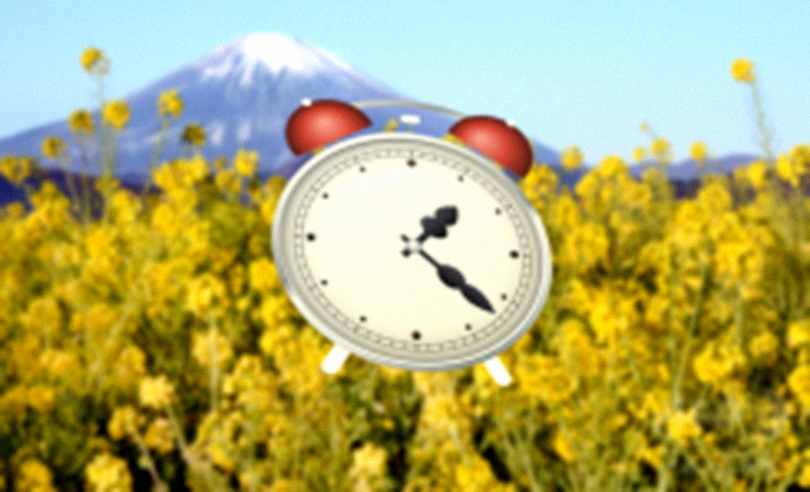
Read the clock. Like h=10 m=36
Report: h=1 m=22
